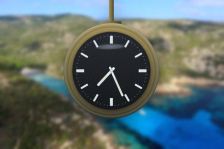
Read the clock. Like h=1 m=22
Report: h=7 m=26
